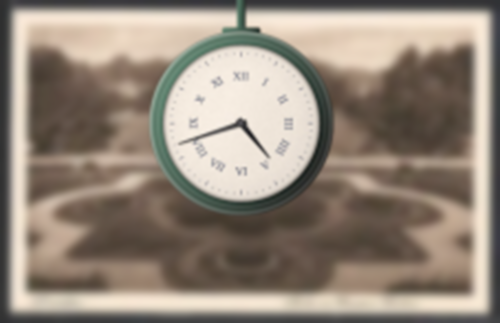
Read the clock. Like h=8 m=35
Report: h=4 m=42
